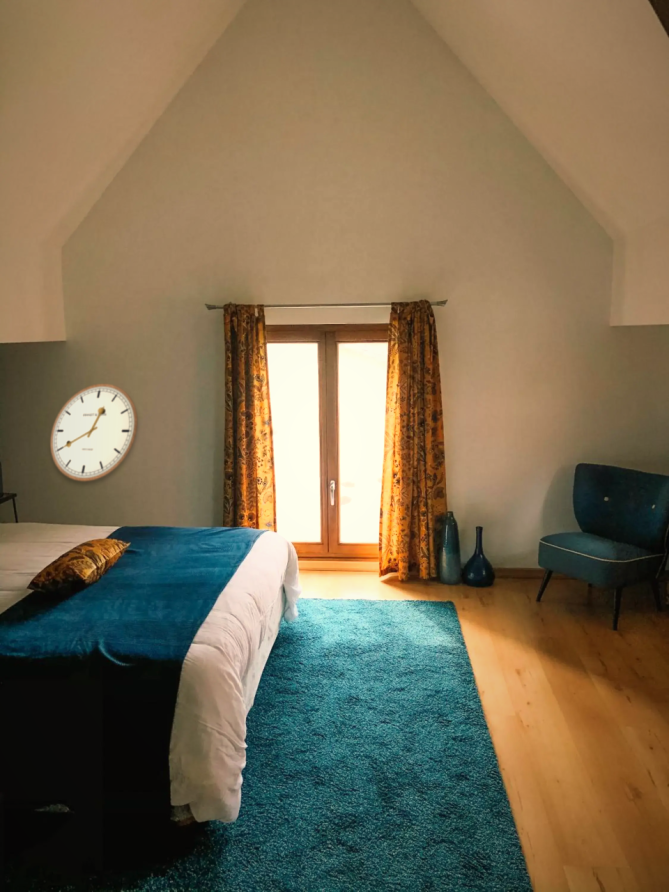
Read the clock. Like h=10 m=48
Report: h=12 m=40
